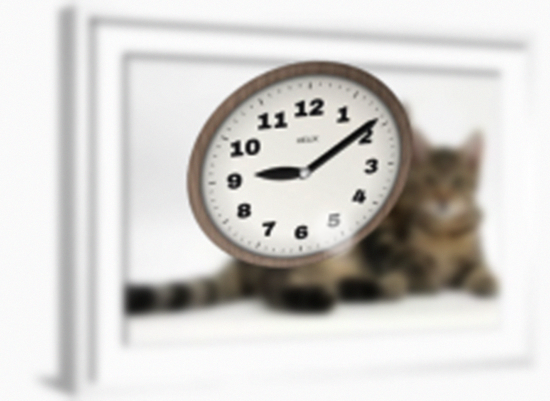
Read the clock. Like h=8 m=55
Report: h=9 m=9
